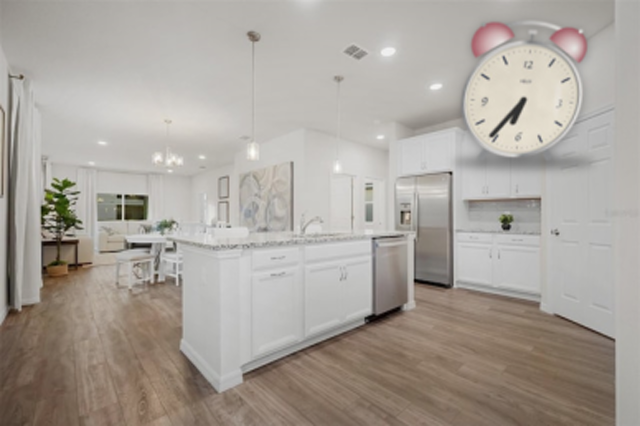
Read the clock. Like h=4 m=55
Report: h=6 m=36
